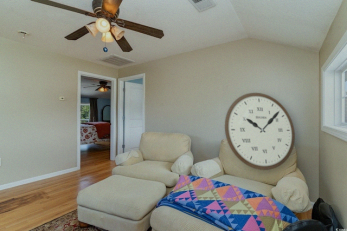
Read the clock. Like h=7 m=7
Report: h=10 m=8
